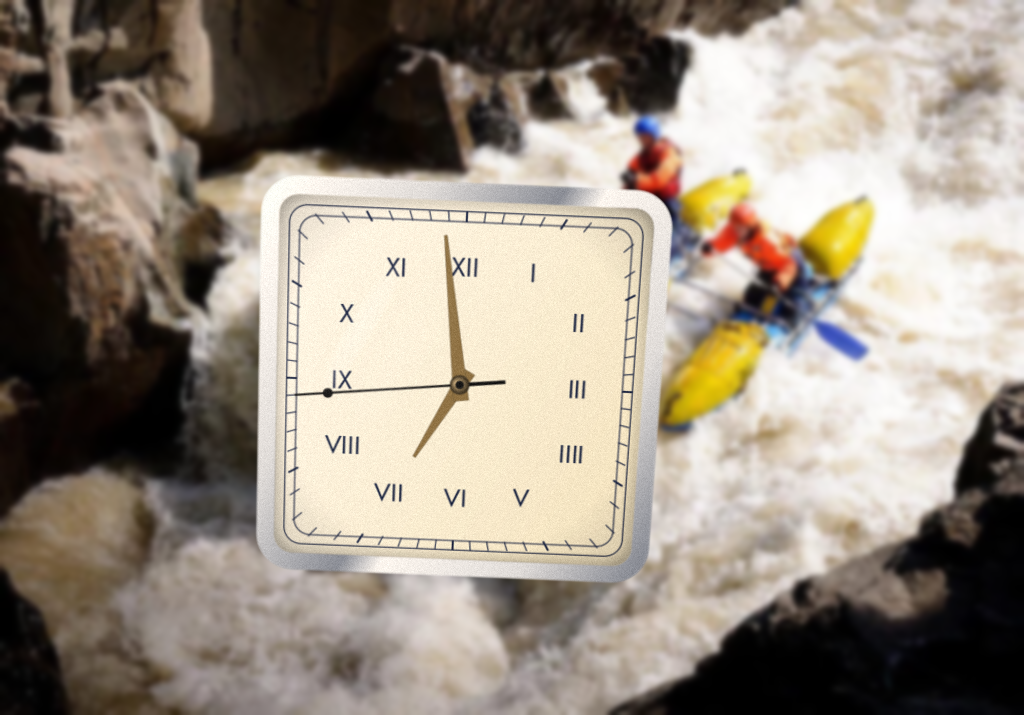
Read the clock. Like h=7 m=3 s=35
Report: h=6 m=58 s=44
